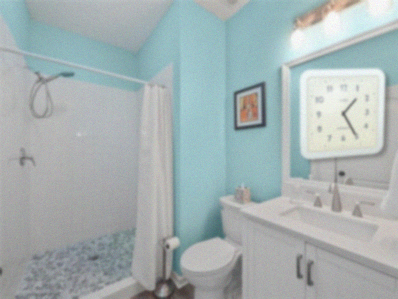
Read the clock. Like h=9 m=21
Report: h=1 m=25
